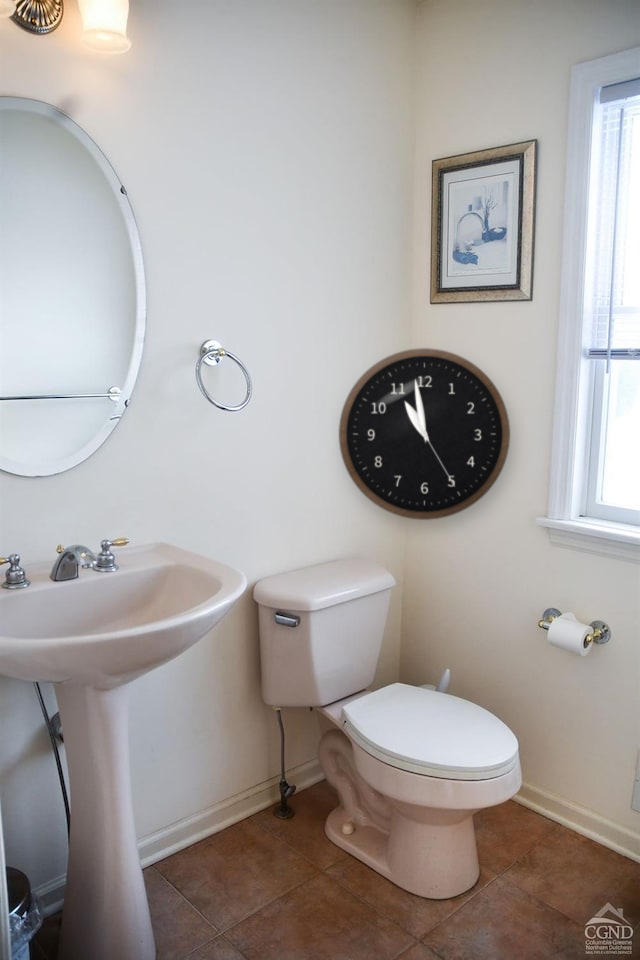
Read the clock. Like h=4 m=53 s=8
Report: h=10 m=58 s=25
